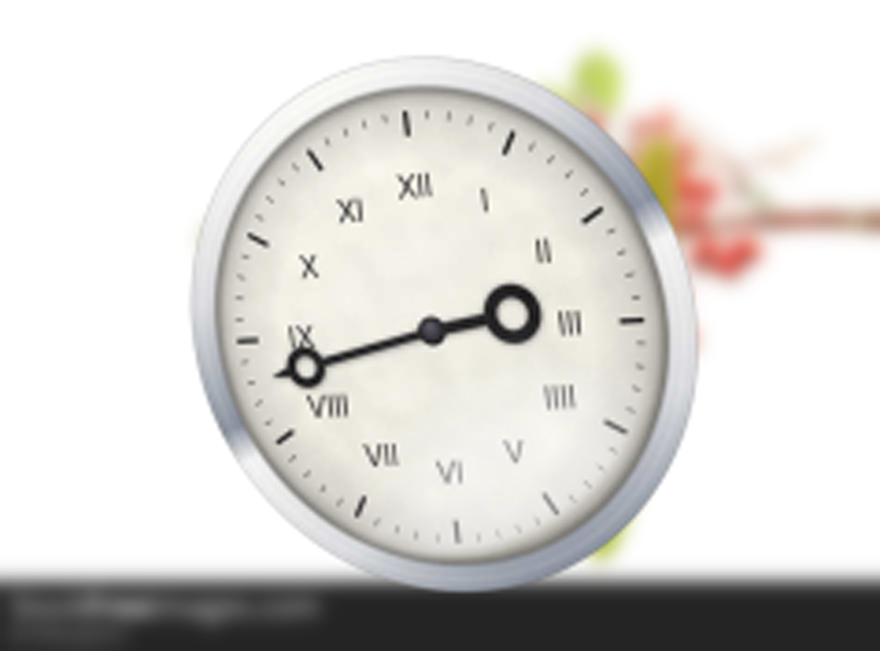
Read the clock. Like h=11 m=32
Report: h=2 m=43
